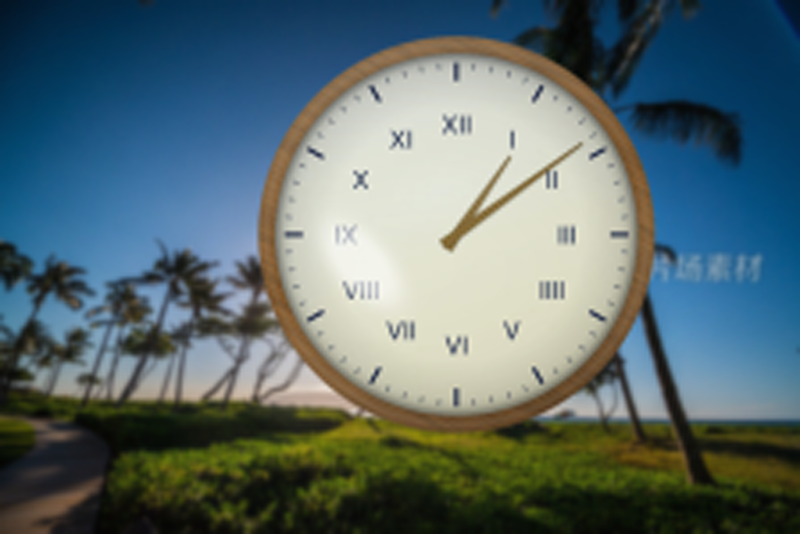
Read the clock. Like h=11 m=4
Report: h=1 m=9
